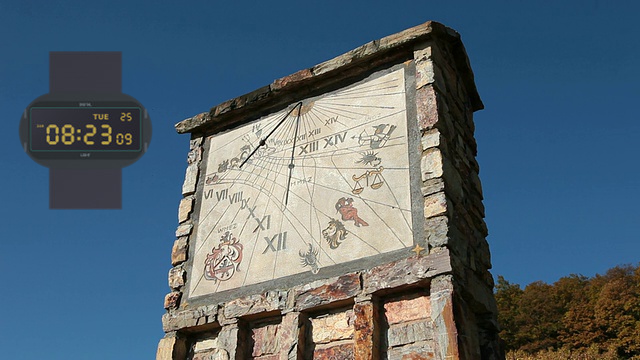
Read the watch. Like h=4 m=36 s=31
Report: h=8 m=23 s=9
